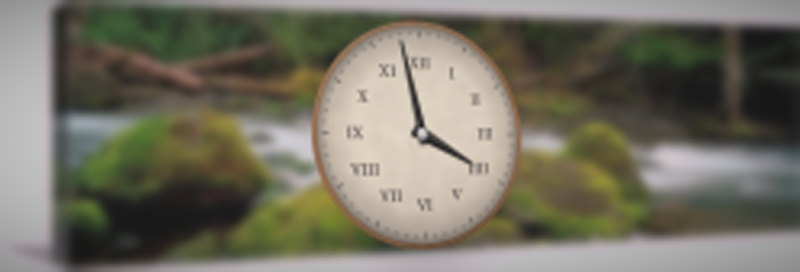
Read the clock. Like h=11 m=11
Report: h=3 m=58
